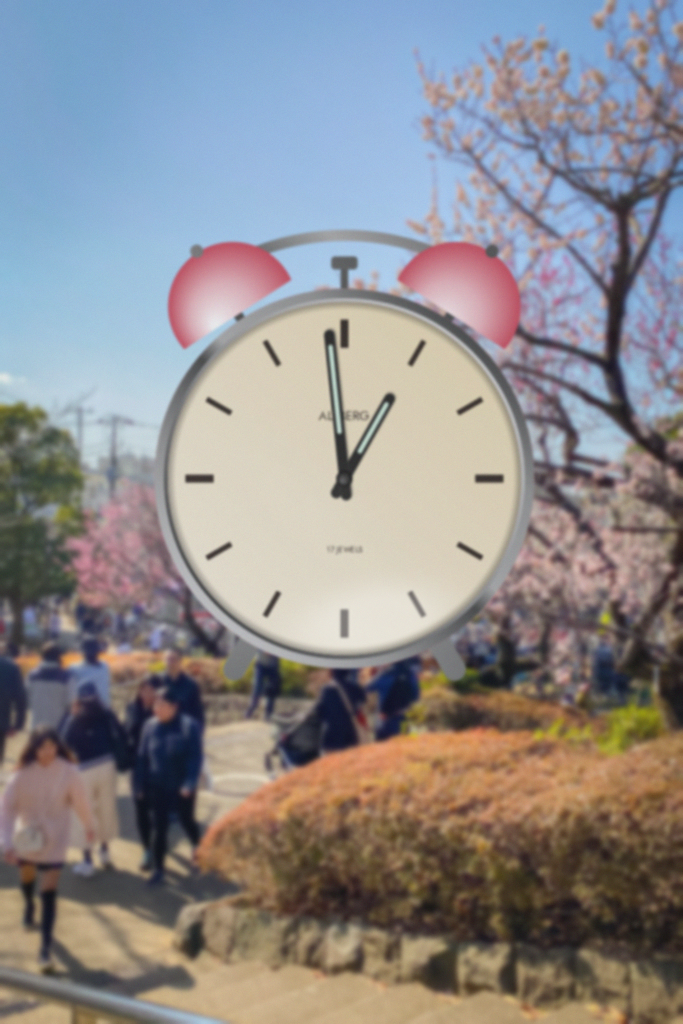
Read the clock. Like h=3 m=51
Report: h=12 m=59
